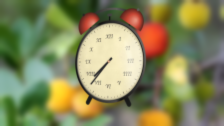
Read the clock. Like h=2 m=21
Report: h=7 m=37
